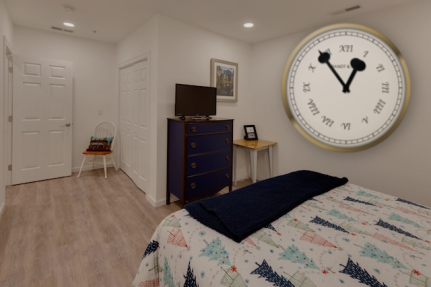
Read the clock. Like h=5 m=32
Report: h=12 m=54
